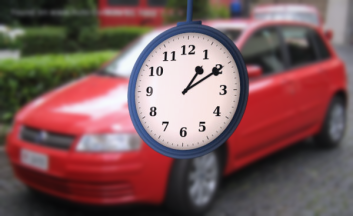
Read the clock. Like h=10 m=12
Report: h=1 m=10
